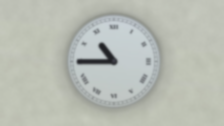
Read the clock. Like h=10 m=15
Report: h=10 m=45
